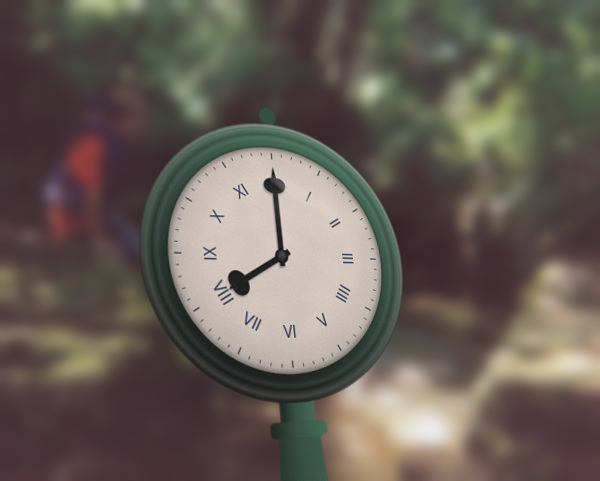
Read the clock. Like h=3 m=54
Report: h=8 m=0
